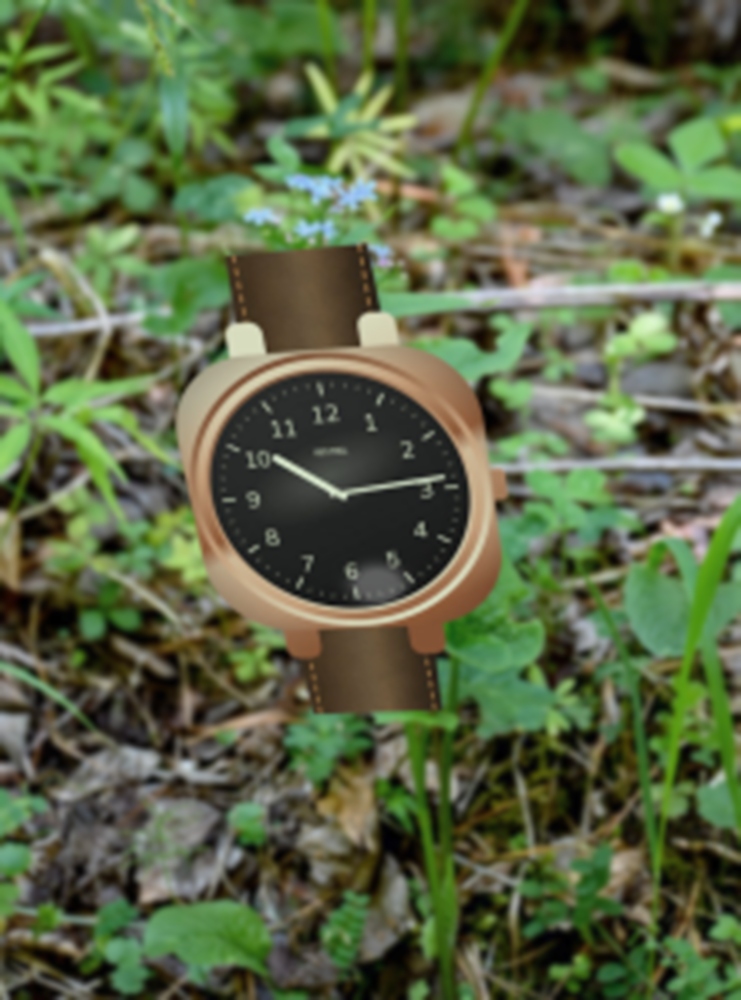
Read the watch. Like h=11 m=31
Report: h=10 m=14
